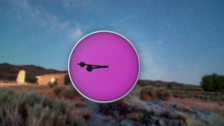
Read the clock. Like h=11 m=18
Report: h=8 m=46
